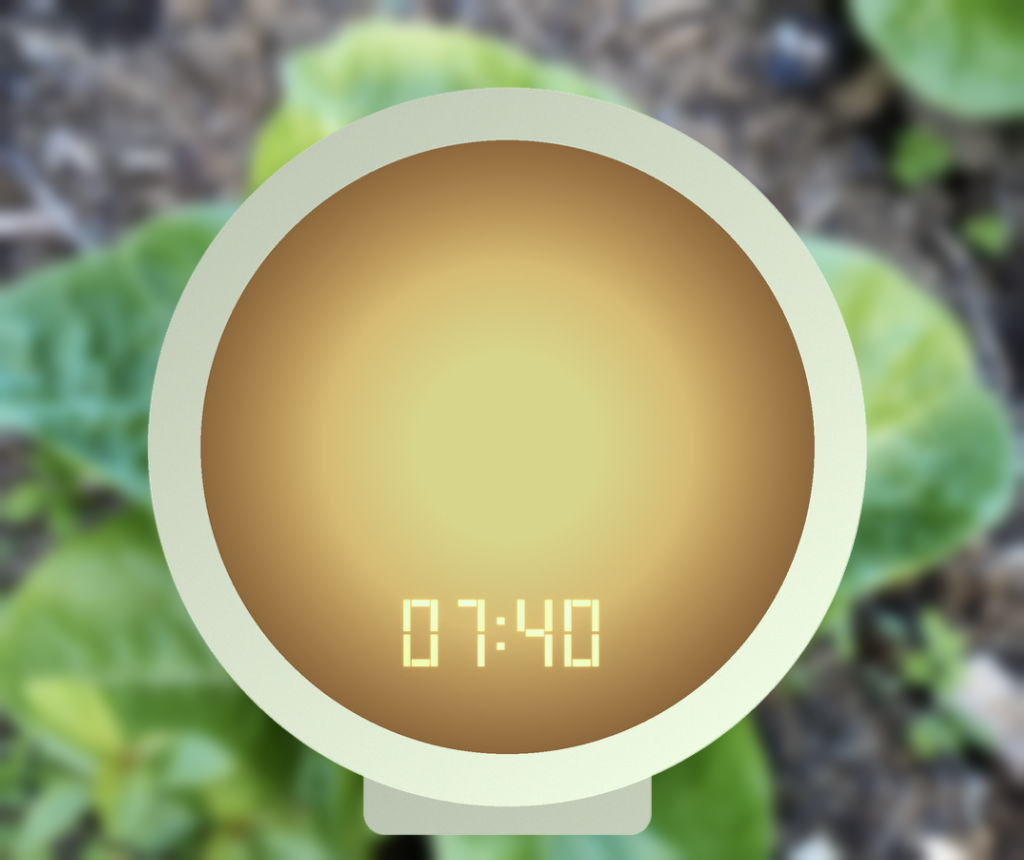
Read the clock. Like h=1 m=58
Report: h=7 m=40
